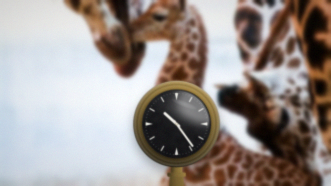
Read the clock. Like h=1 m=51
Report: h=10 m=24
